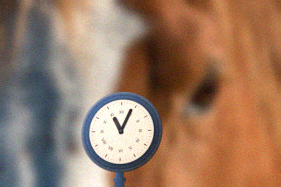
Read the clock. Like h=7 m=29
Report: h=11 m=4
